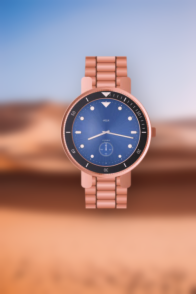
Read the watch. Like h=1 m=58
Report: h=8 m=17
